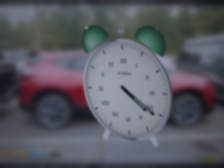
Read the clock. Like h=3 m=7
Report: h=4 m=21
